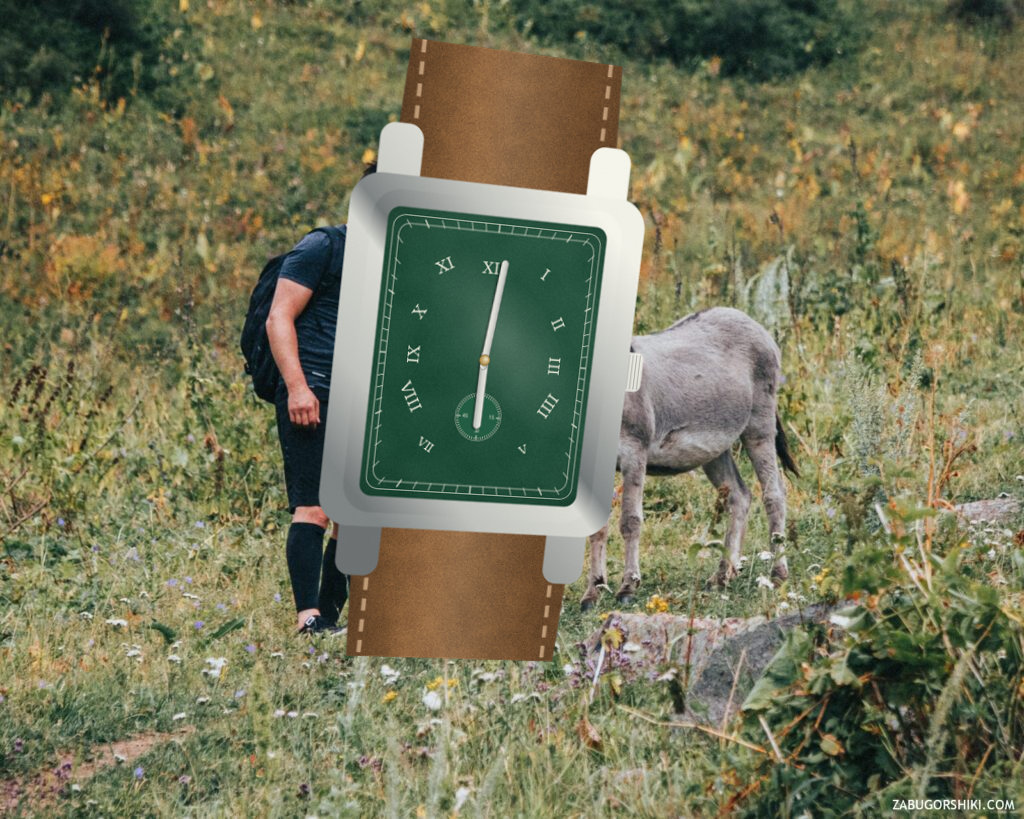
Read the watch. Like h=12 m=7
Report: h=6 m=1
